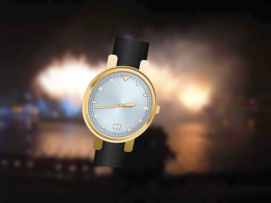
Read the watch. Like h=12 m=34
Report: h=2 m=43
